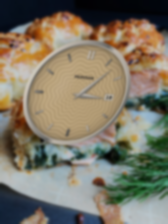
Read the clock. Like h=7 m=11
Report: h=3 m=7
